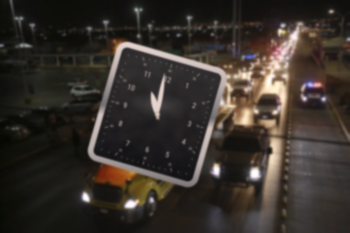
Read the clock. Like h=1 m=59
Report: h=10 m=59
